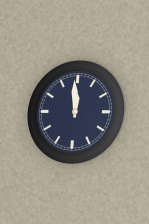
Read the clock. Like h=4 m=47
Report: h=11 m=59
